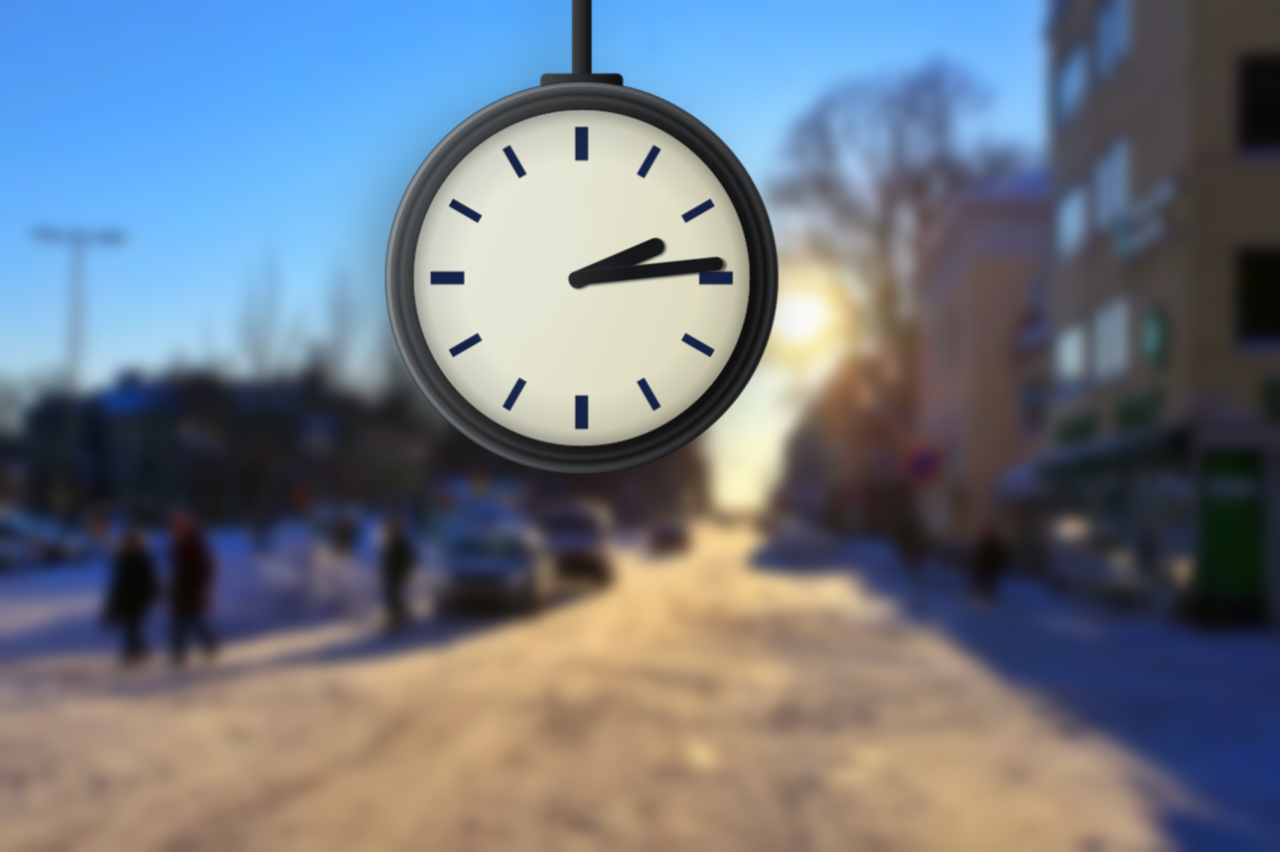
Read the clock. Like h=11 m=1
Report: h=2 m=14
